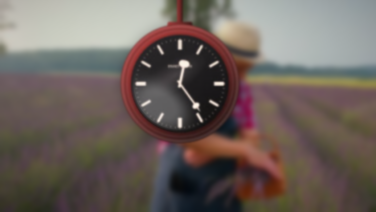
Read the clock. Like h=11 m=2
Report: h=12 m=24
